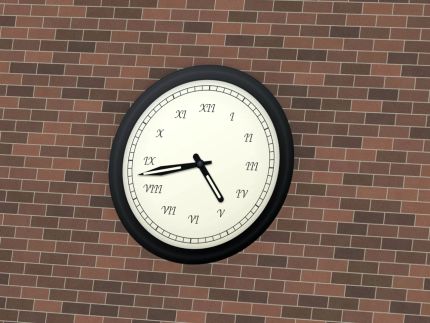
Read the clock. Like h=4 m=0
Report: h=4 m=43
